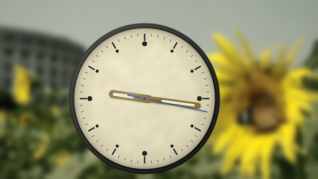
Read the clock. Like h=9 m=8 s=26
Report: h=9 m=16 s=17
